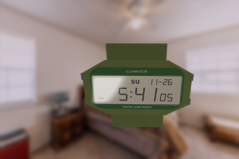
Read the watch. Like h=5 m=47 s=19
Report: h=5 m=41 s=5
